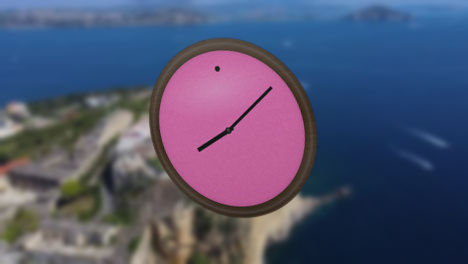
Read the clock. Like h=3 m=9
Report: h=8 m=9
